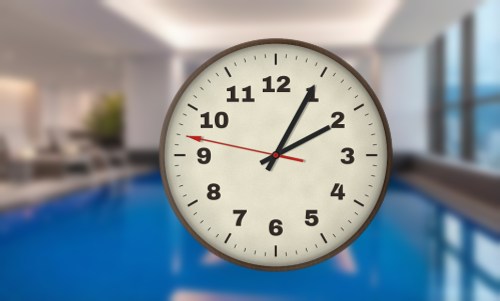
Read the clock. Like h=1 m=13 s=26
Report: h=2 m=4 s=47
